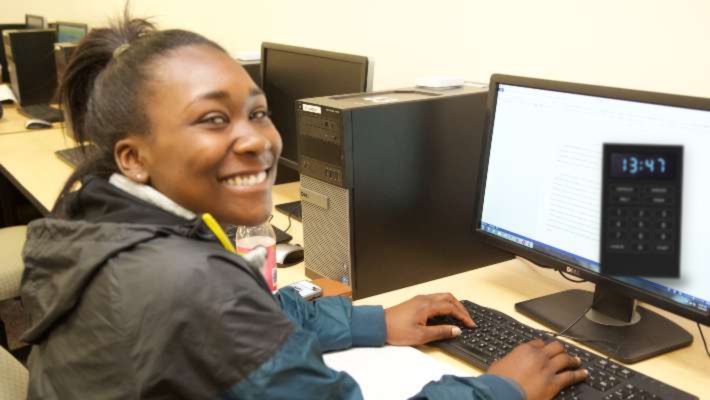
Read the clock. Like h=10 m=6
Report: h=13 m=47
